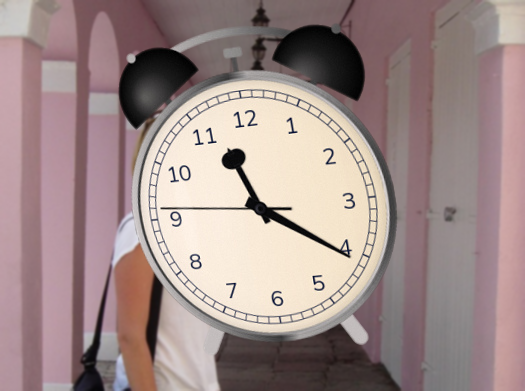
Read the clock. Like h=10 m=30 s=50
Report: h=11 m=20 s=46
